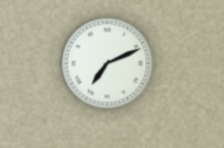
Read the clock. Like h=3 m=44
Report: h=7 m=11
